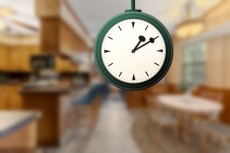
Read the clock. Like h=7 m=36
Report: h=1 m=10
